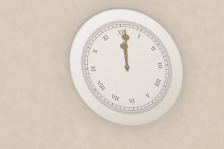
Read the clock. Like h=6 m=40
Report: h=12 m=1
